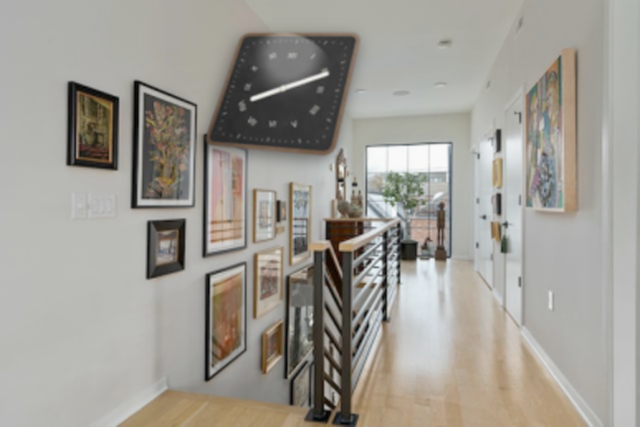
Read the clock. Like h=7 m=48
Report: h=8 m=11
